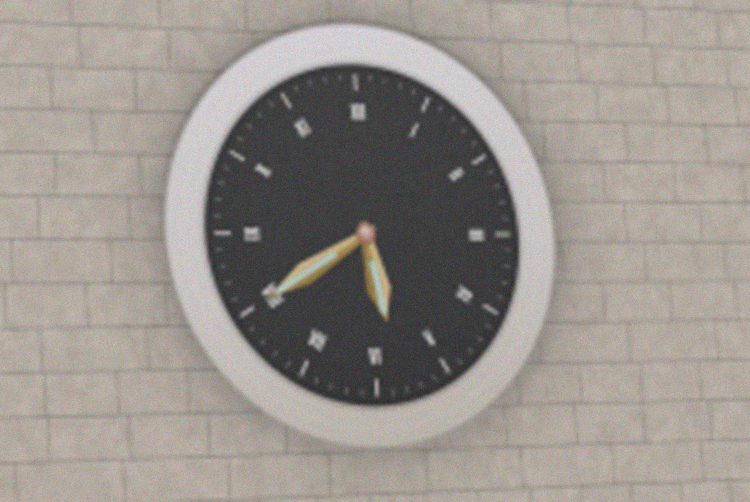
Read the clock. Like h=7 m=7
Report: h=5 m=40
